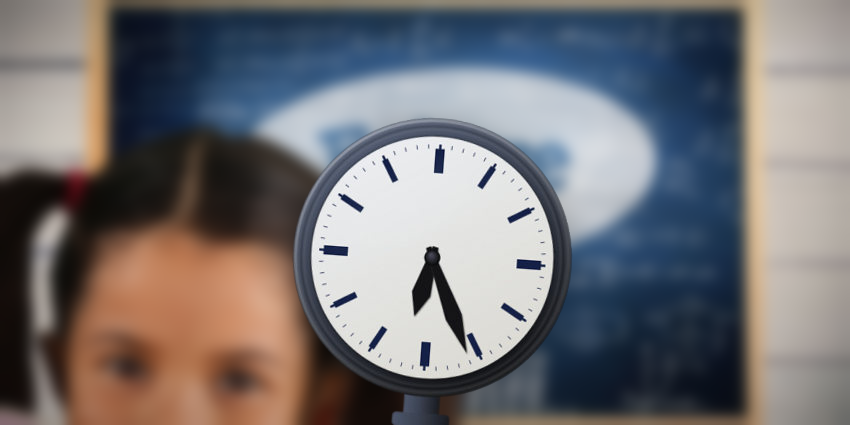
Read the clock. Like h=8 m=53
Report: h=6 m=26
